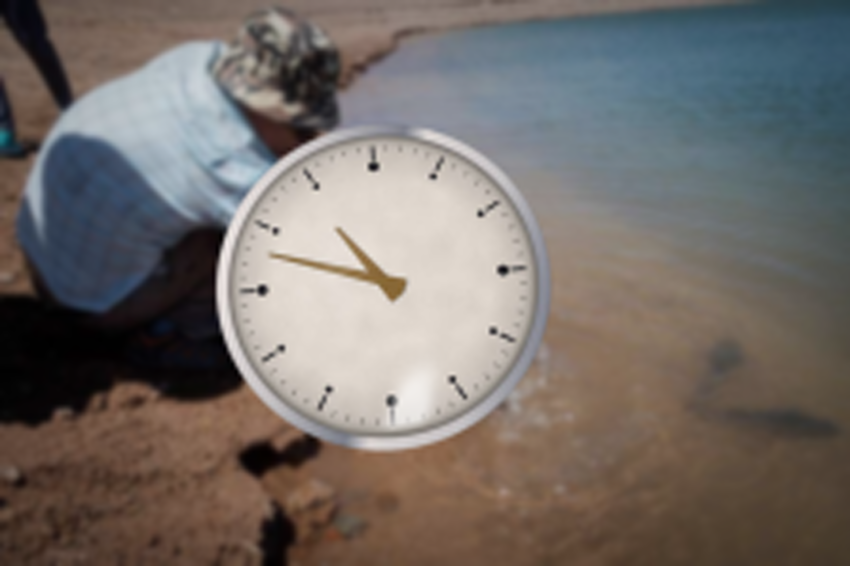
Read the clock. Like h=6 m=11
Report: h=10 m=48
